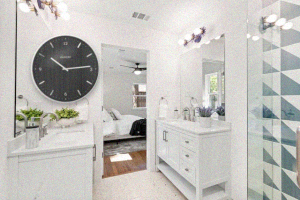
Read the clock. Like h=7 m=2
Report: h=10 m=14
